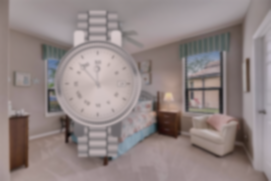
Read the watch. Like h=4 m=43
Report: h=11 m=53
